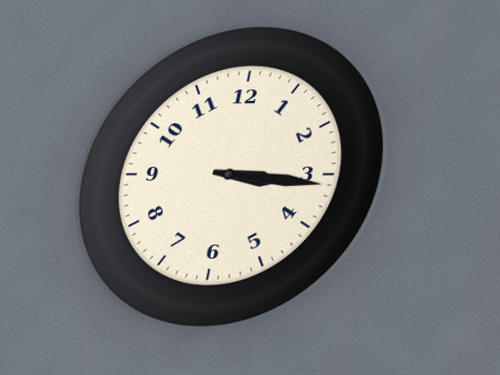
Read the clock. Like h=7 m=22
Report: h=3 m=16
